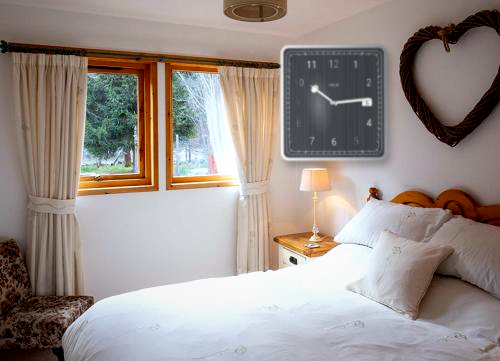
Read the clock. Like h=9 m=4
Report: h=10 m=14
